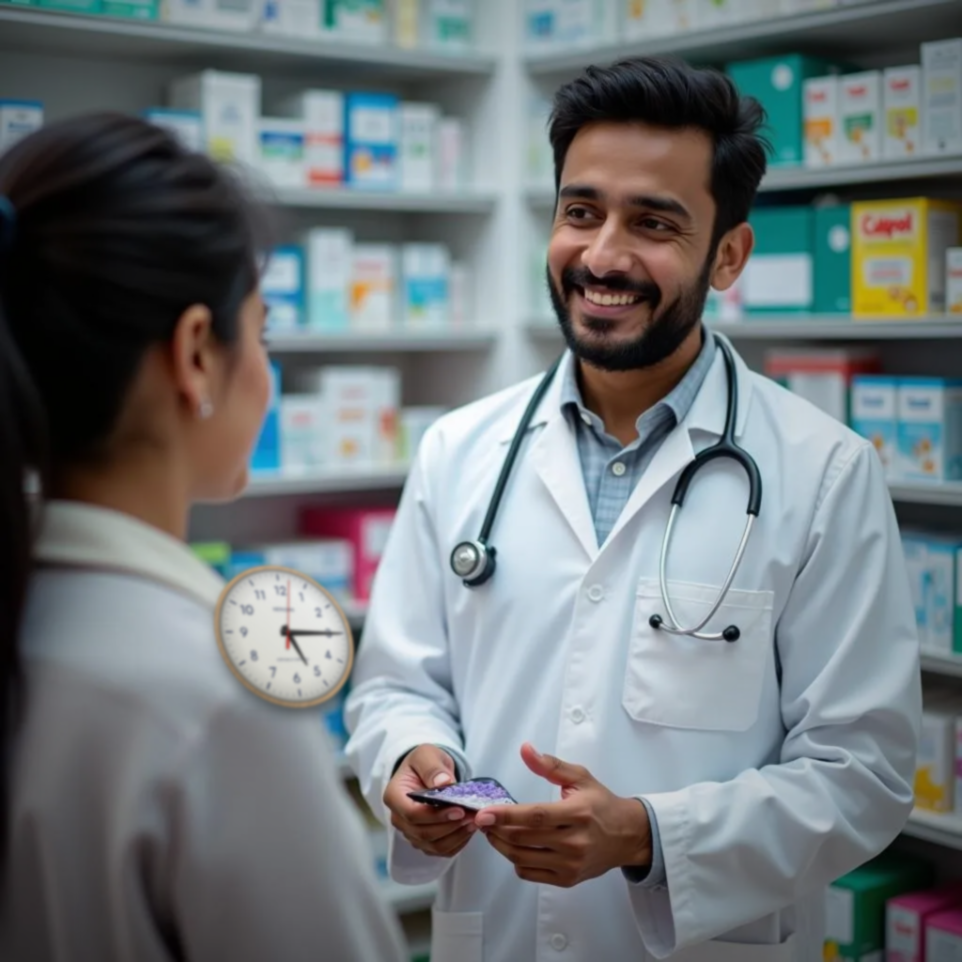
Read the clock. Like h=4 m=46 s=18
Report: h=5 m=15 s=2
